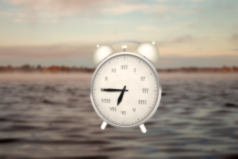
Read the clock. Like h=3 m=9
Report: h=6 m=45
